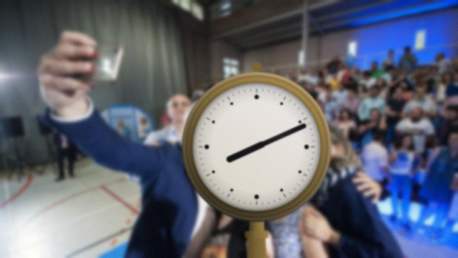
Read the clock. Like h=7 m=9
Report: h=8 m=11
